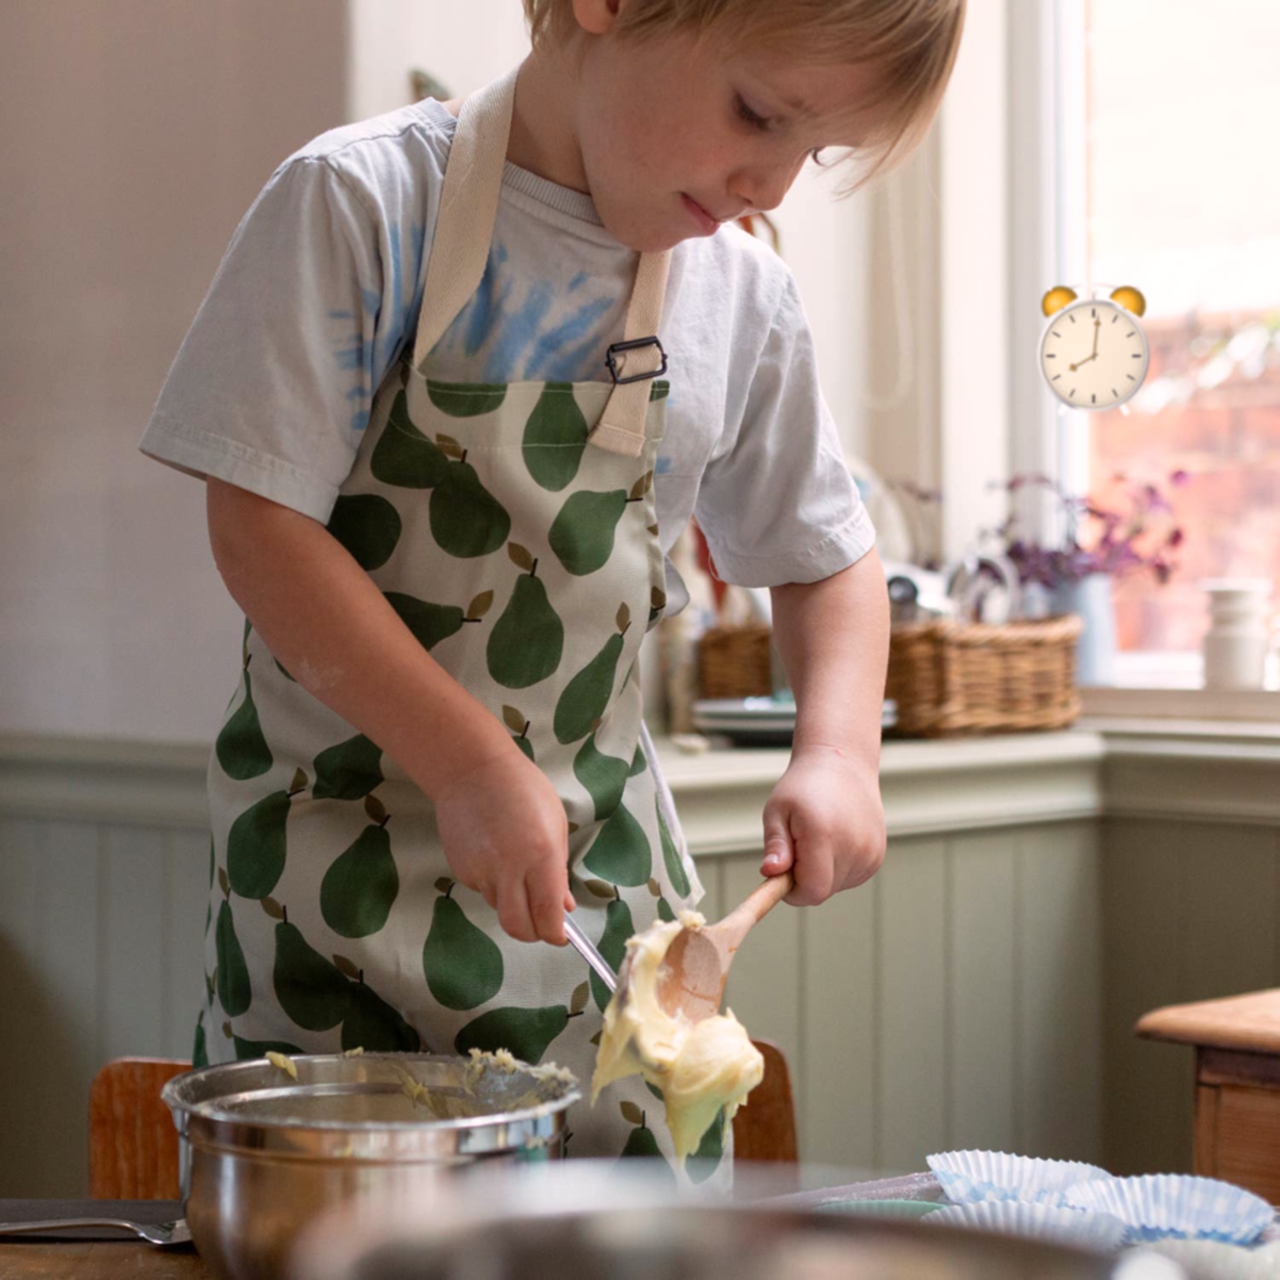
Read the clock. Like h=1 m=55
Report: h=8 m=1
